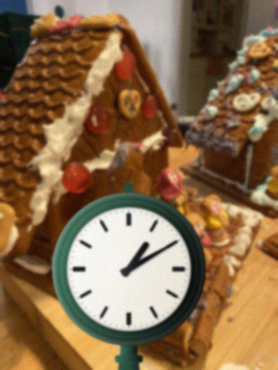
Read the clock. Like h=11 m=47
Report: h=1 m=10
